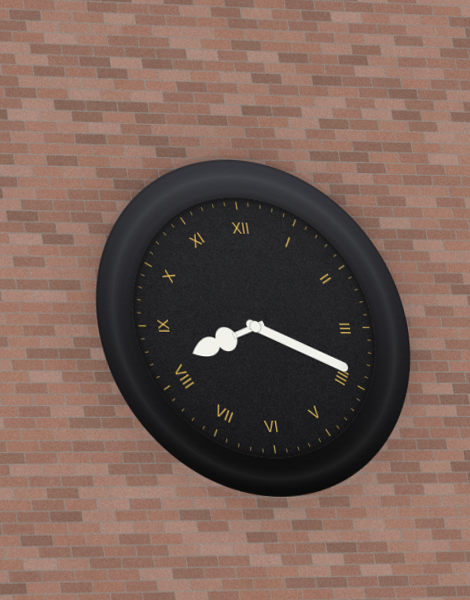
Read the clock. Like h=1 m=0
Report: h=8 m=19
